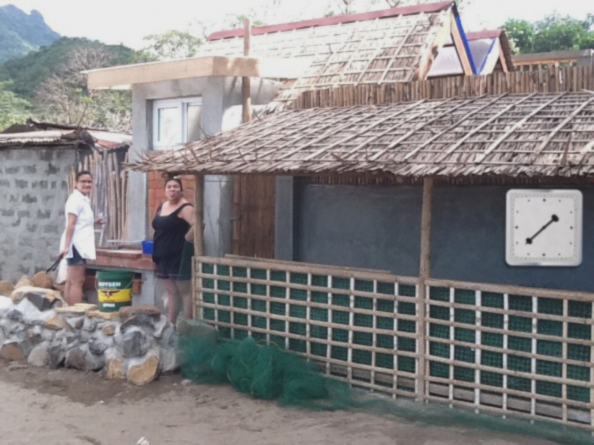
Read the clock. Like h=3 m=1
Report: h=1 m=38
